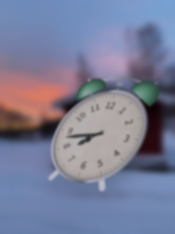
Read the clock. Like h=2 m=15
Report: h=7 m=43
